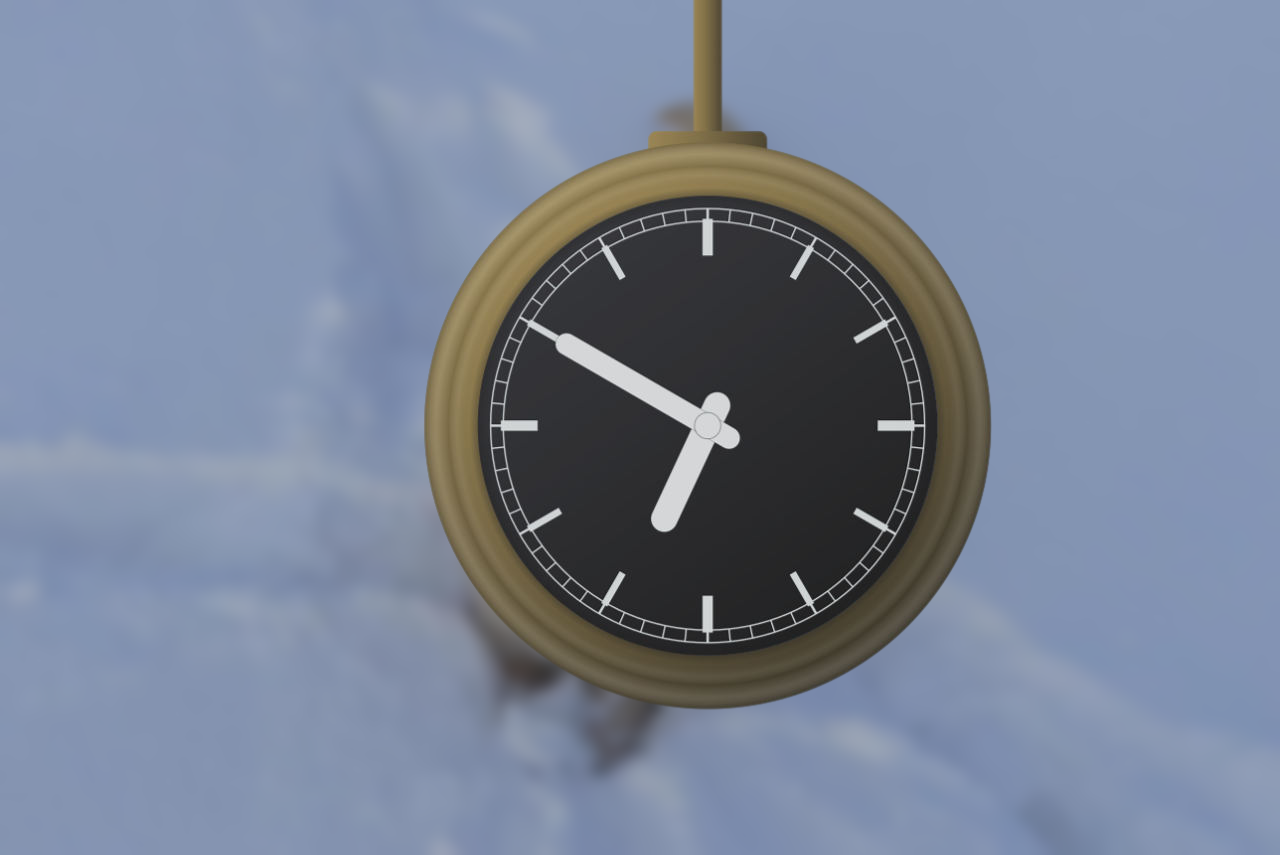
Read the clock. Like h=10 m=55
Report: h=6 m=50
